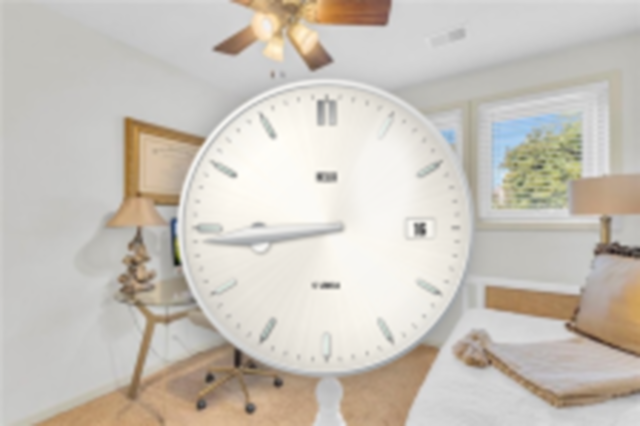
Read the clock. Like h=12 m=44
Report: h=8 m=44
